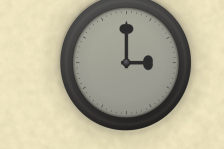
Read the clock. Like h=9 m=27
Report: h=3 m=0
